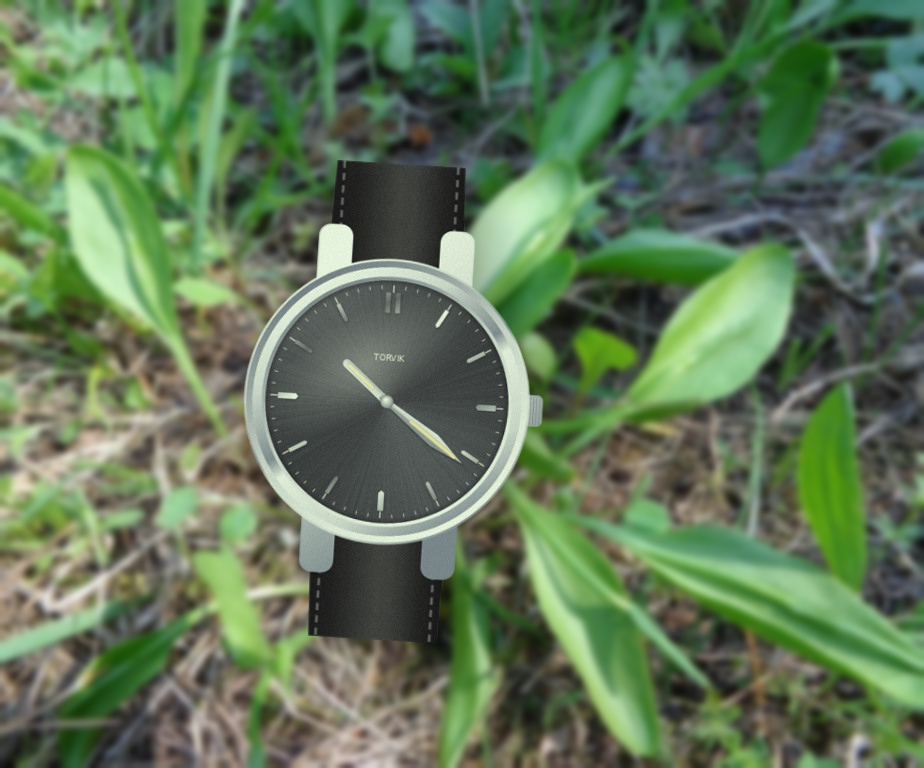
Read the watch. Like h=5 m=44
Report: h=10 m=21
